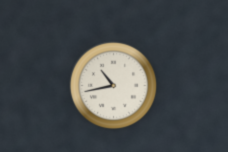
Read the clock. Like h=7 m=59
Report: h=10 m=43
